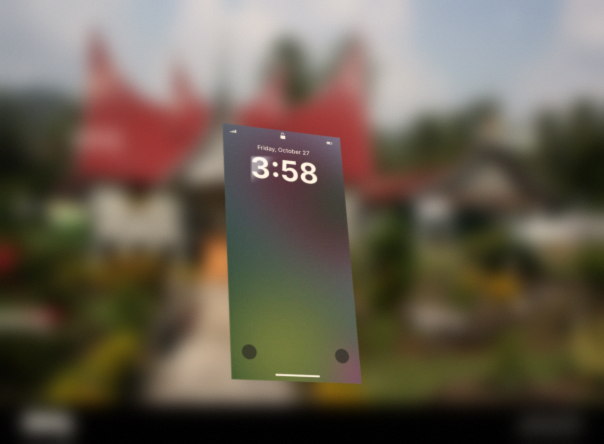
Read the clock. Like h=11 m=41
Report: h=3 m=58
